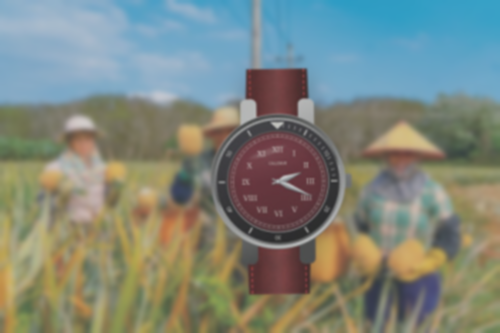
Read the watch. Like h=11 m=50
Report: h=2 m=19
